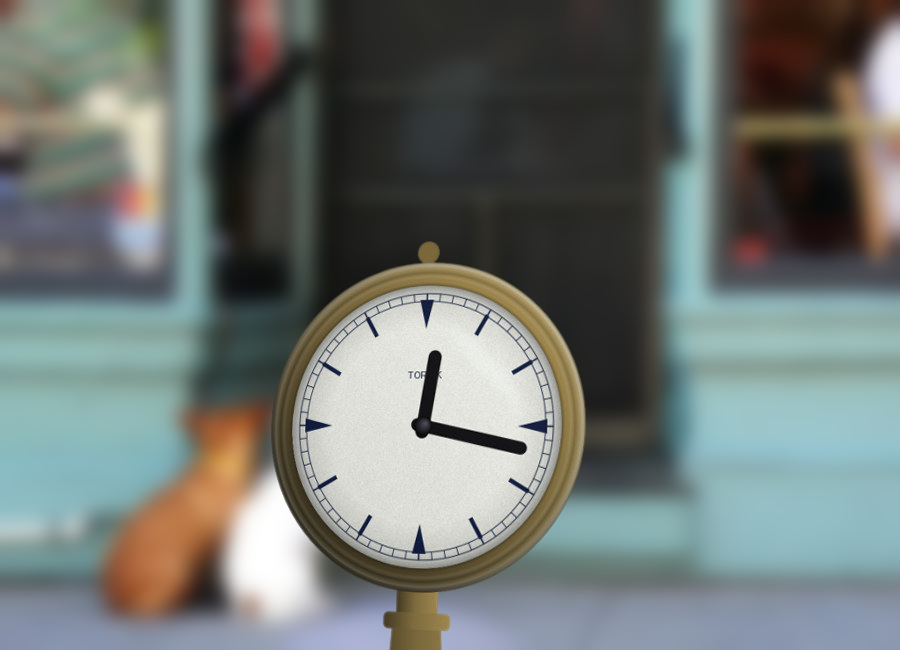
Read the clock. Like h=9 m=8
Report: h=12 m=17
